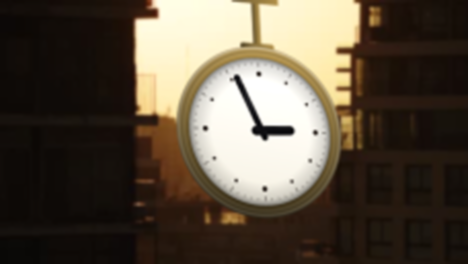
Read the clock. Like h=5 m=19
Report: h=2 m=56
